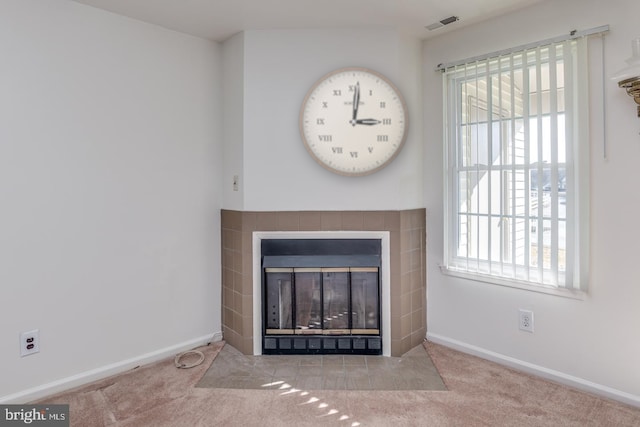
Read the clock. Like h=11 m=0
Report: h=3 m=1
